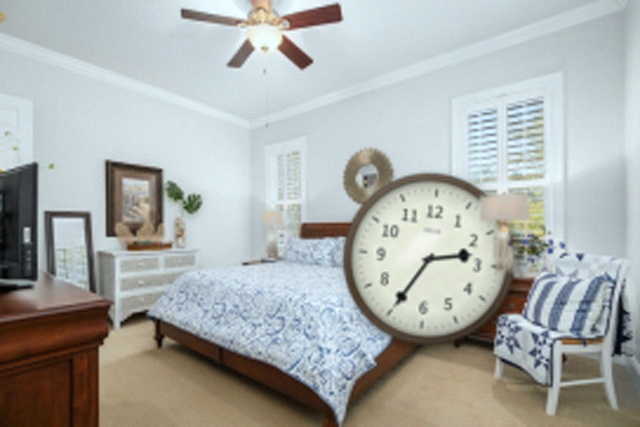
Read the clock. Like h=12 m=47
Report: h=2 m=35
